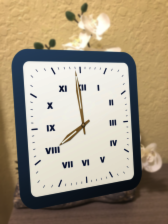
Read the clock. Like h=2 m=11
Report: h=7 m=59
